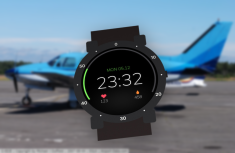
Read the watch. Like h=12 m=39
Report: h=23 m=32
